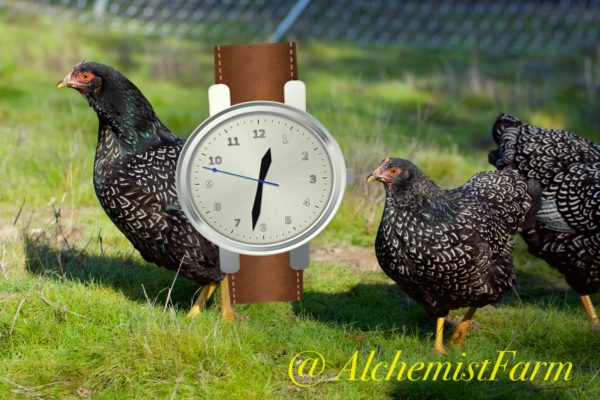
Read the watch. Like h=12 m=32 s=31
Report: h=12 m=31 s=48
